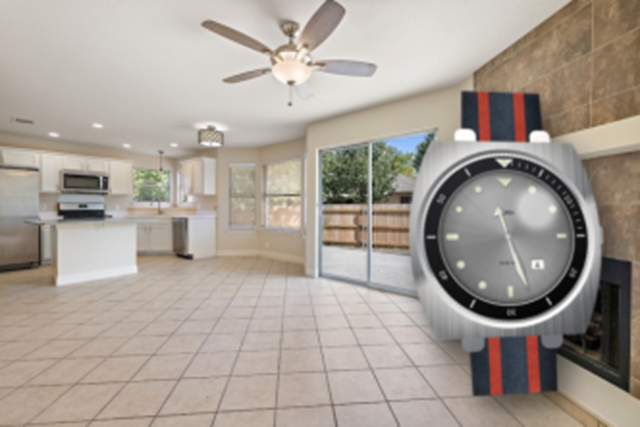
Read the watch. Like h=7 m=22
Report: h=11 m=27
